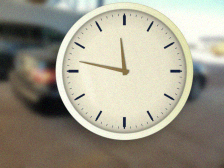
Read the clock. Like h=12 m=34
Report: h=11 m=47
